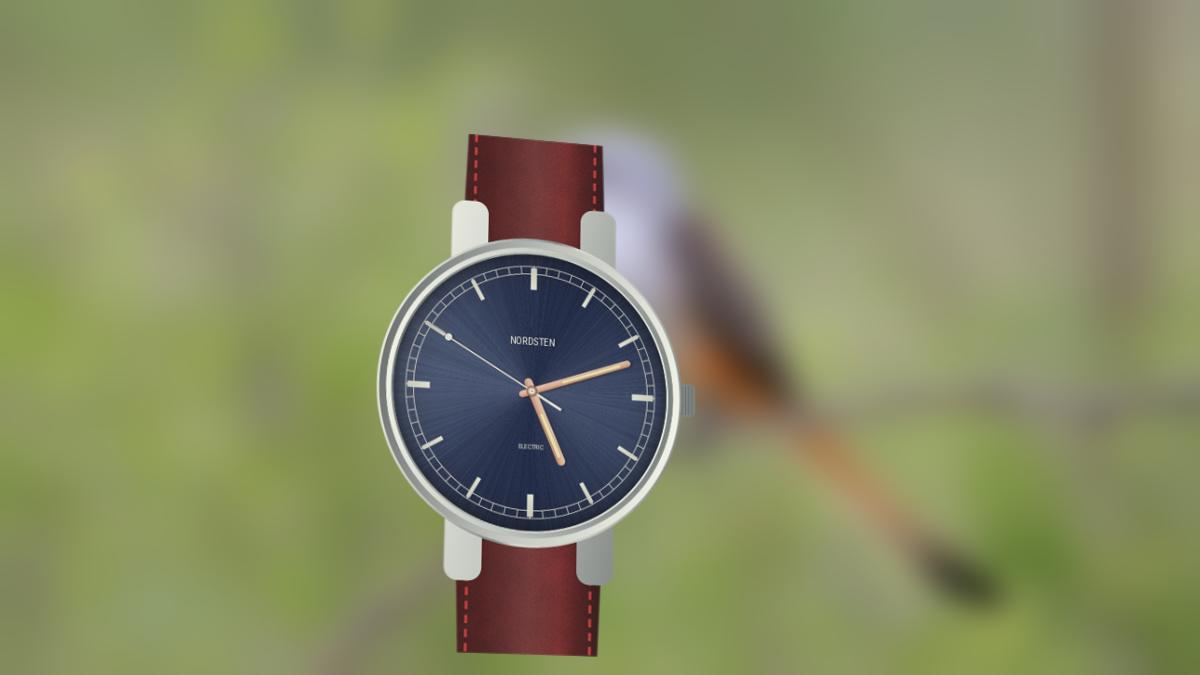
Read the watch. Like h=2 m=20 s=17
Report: h=5 m=11 s=50
